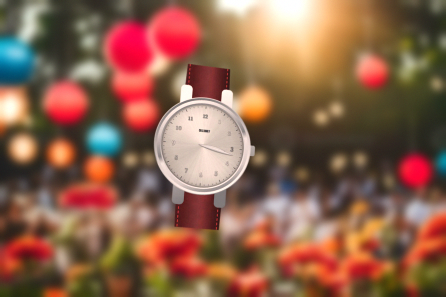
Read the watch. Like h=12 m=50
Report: h=3 m=17
